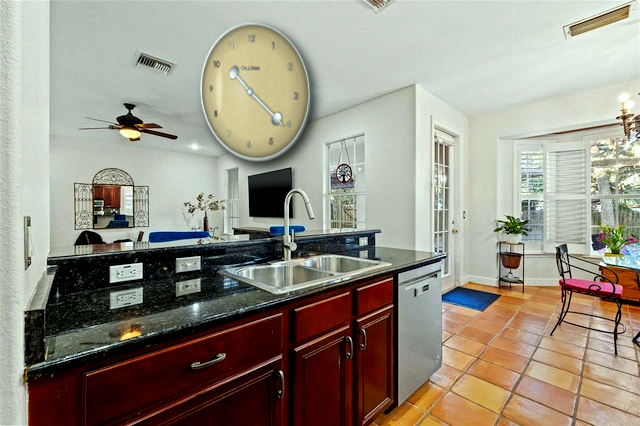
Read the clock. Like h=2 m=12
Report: h=10 m=21
